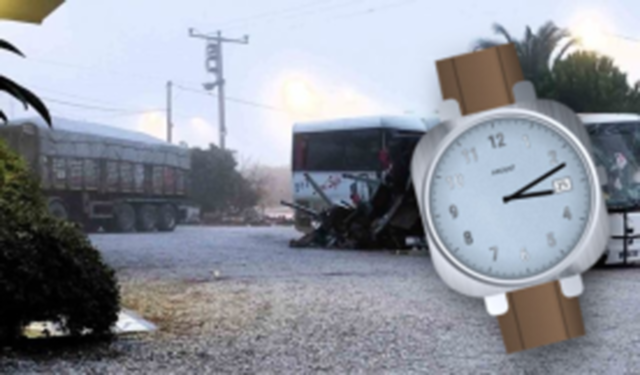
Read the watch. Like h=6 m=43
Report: h=3 m=12
